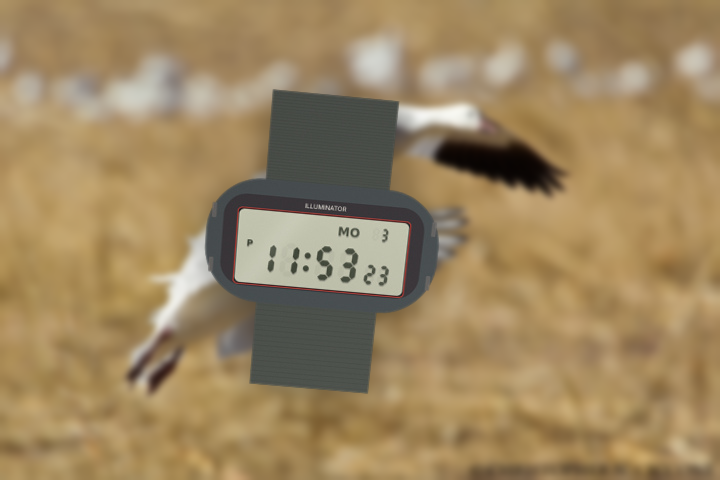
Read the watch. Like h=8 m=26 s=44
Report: h=11 m=53 s=23
